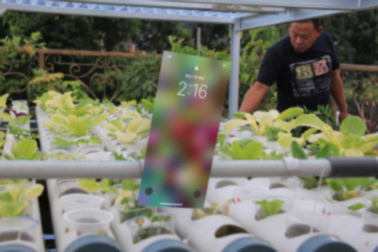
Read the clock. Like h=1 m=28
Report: h=2 m=16
